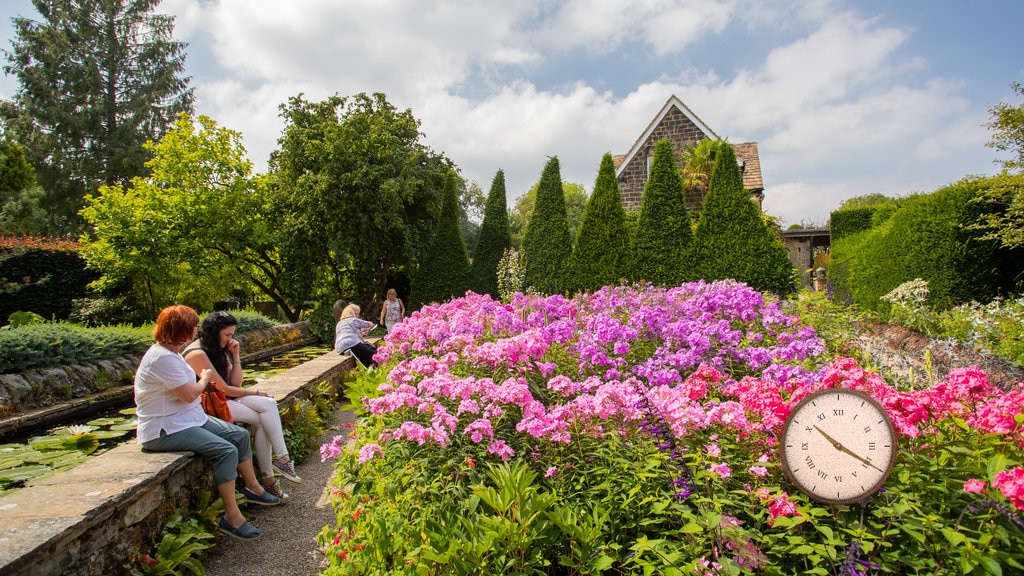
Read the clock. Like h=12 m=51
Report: h=10 m=20
